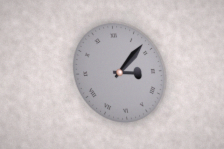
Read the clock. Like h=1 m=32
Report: h=3 m=8
